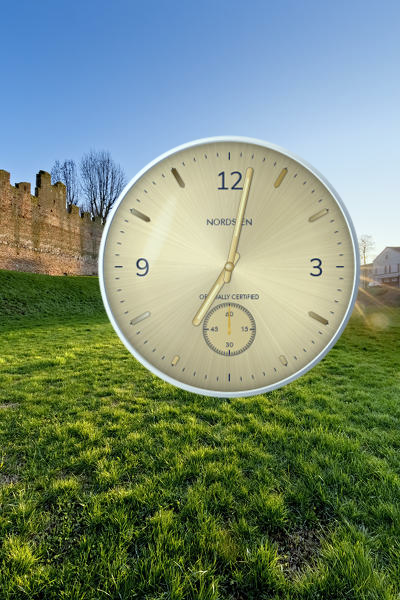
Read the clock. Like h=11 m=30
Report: h=7 m=2
